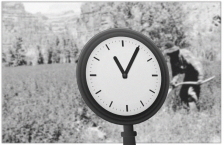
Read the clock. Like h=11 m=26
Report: h=11 m=5
